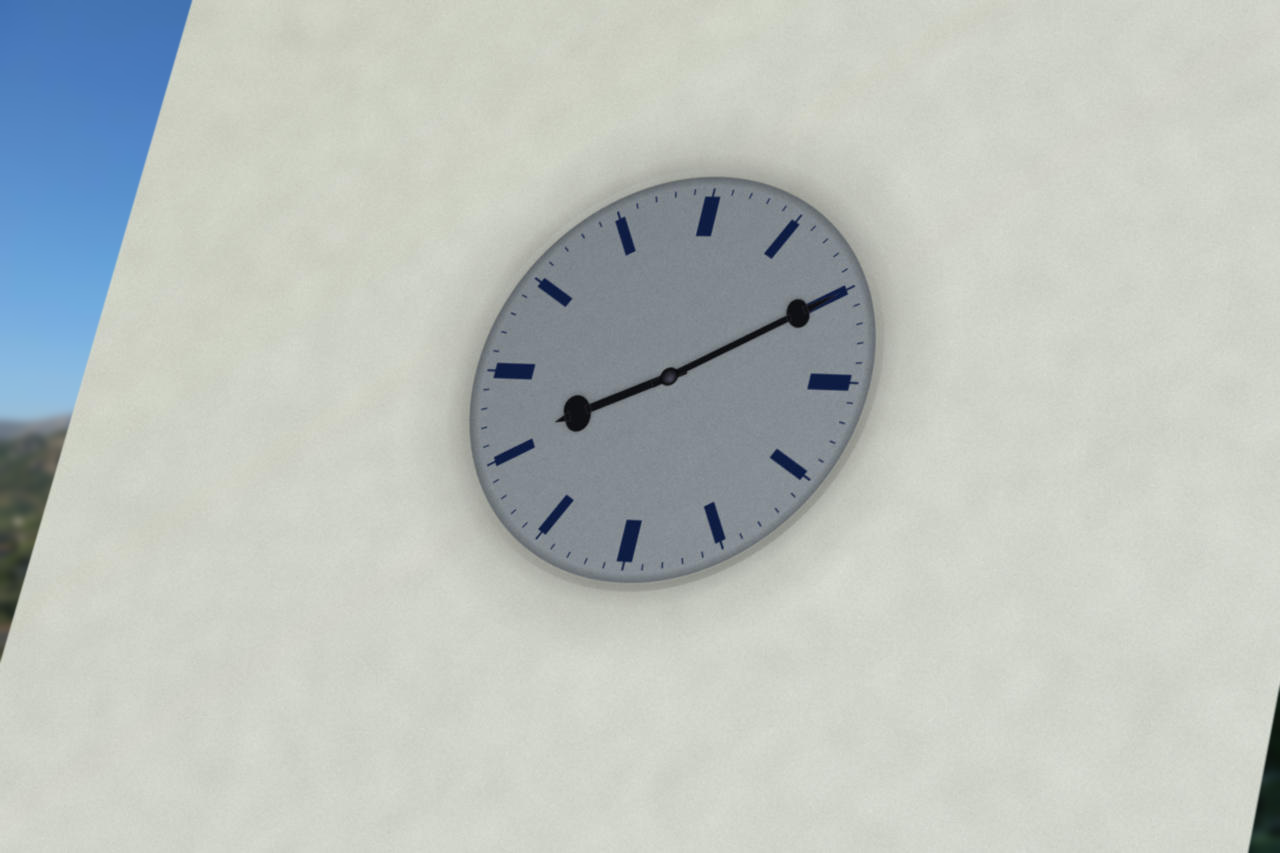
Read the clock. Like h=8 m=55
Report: h=8 m=10
